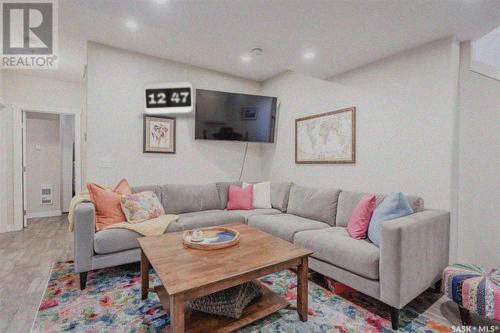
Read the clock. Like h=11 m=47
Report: h=12 m=47
